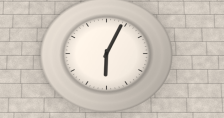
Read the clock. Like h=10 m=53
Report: h=6 m=4
